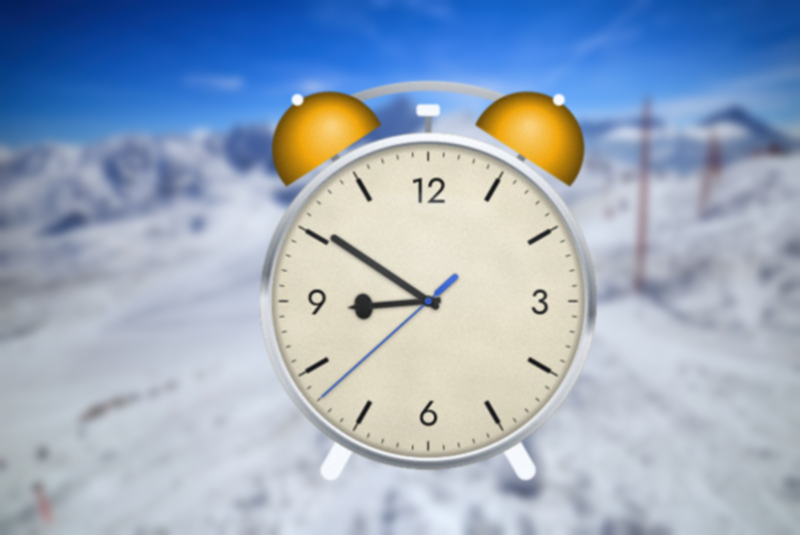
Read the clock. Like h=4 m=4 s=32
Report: h=8 m=50 s=38
